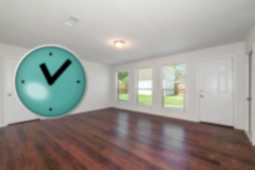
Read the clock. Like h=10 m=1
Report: h=11 m=7
